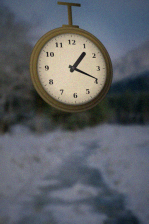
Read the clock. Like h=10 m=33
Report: h=1 m=19
